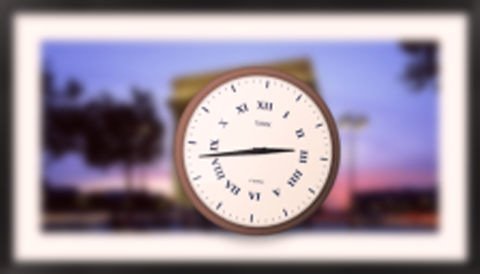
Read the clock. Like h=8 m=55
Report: h=2 m=43
